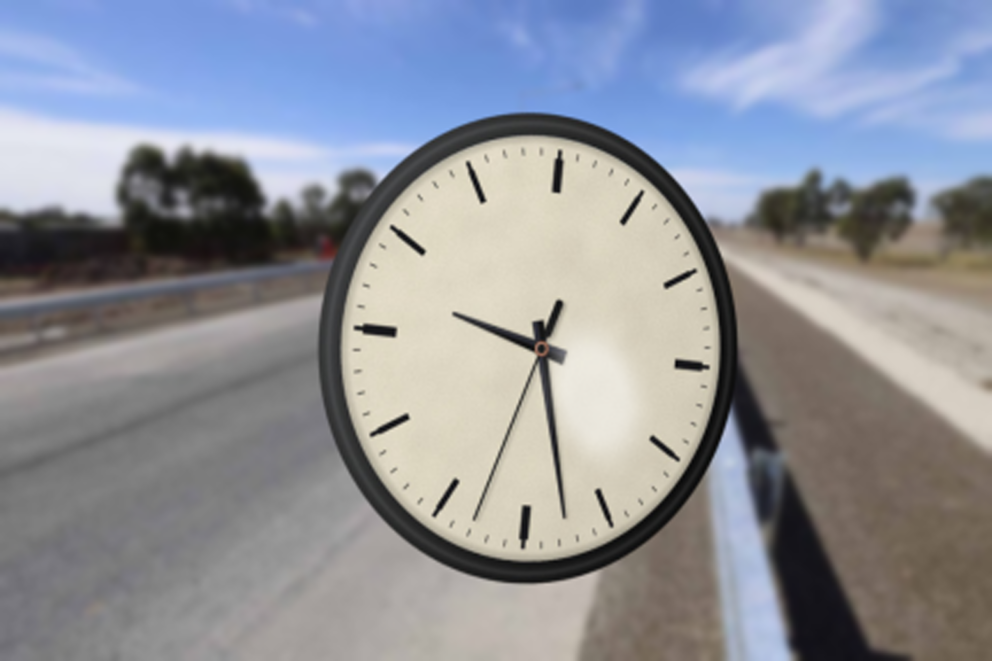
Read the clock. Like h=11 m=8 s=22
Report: h=9 m=27 s=33
